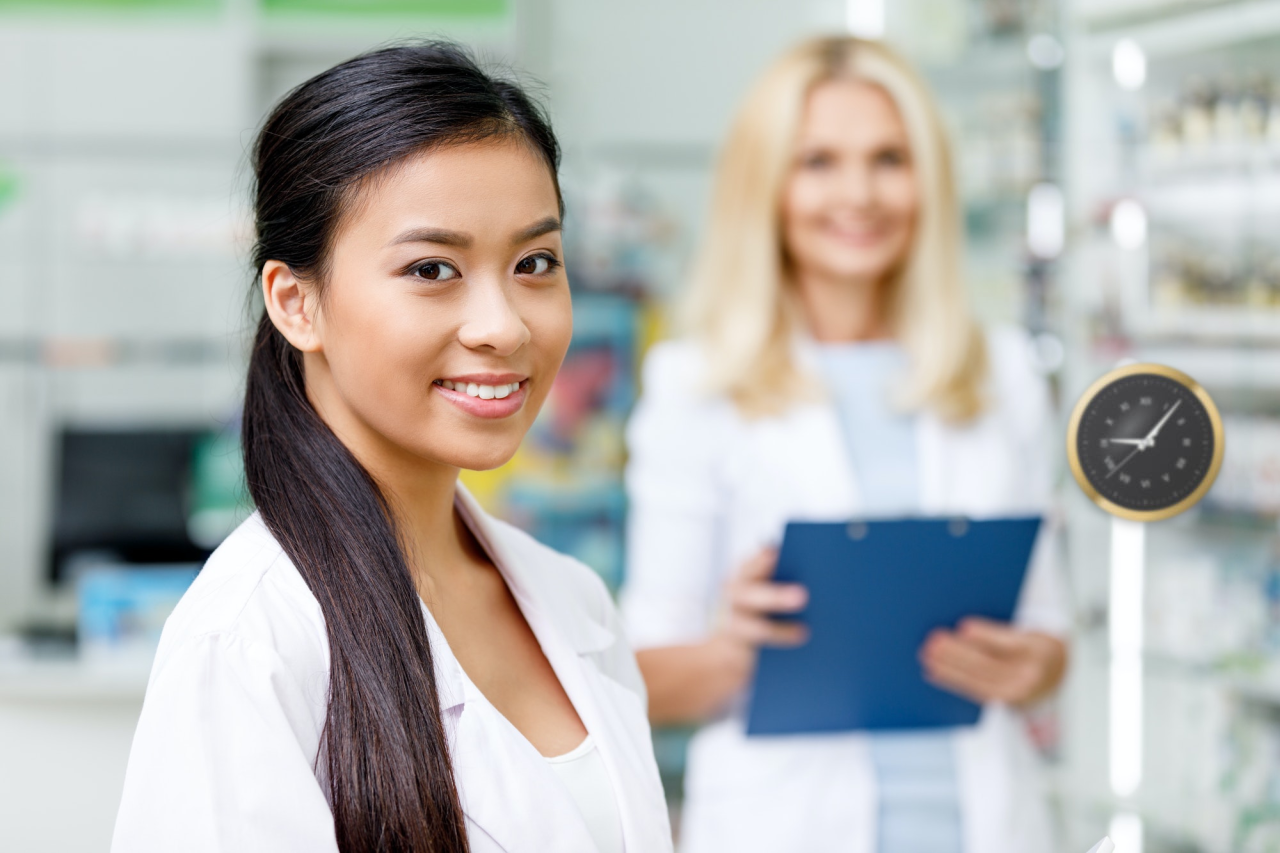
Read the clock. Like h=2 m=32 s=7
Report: h=9 m=6 s=38
